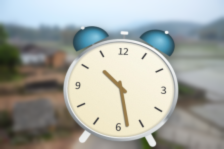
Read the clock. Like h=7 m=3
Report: h=10 m=28
